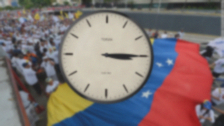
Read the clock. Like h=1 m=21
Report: h=3 m=15
